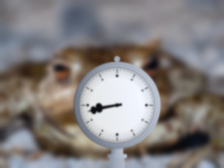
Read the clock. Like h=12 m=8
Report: h=8 m=43
